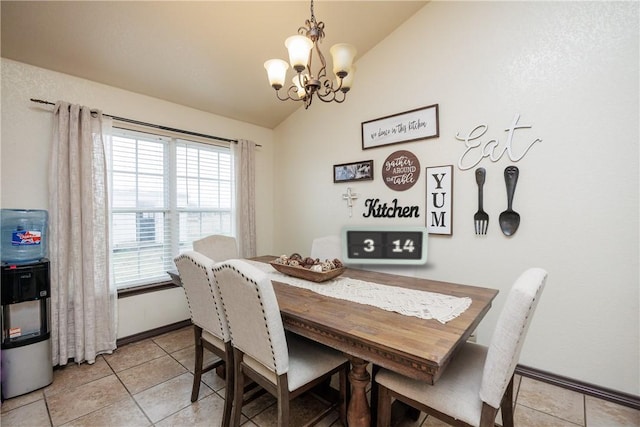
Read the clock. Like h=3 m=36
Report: h=3 m=14
